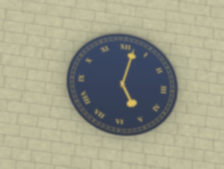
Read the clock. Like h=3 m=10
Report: h=5 m=2
